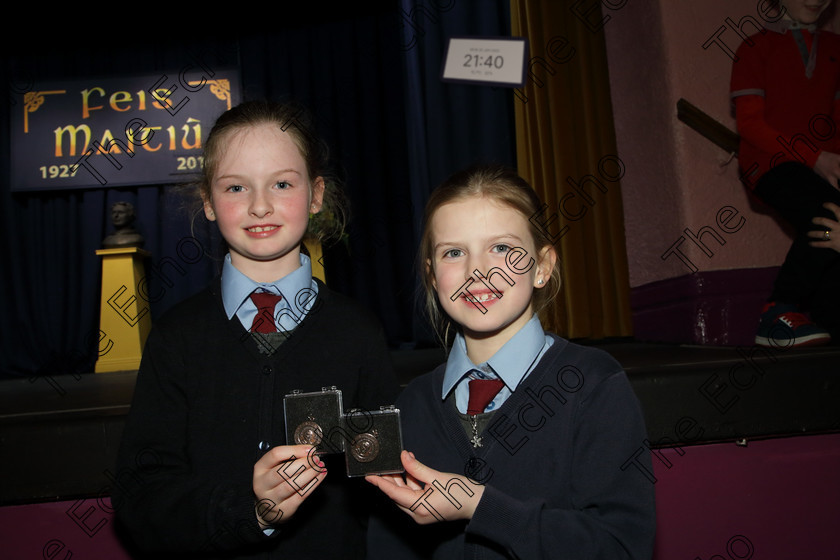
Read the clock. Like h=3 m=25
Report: h=21 m=40
